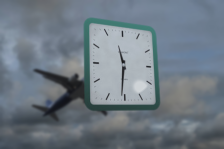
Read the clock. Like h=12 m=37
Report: h=11 m=31
